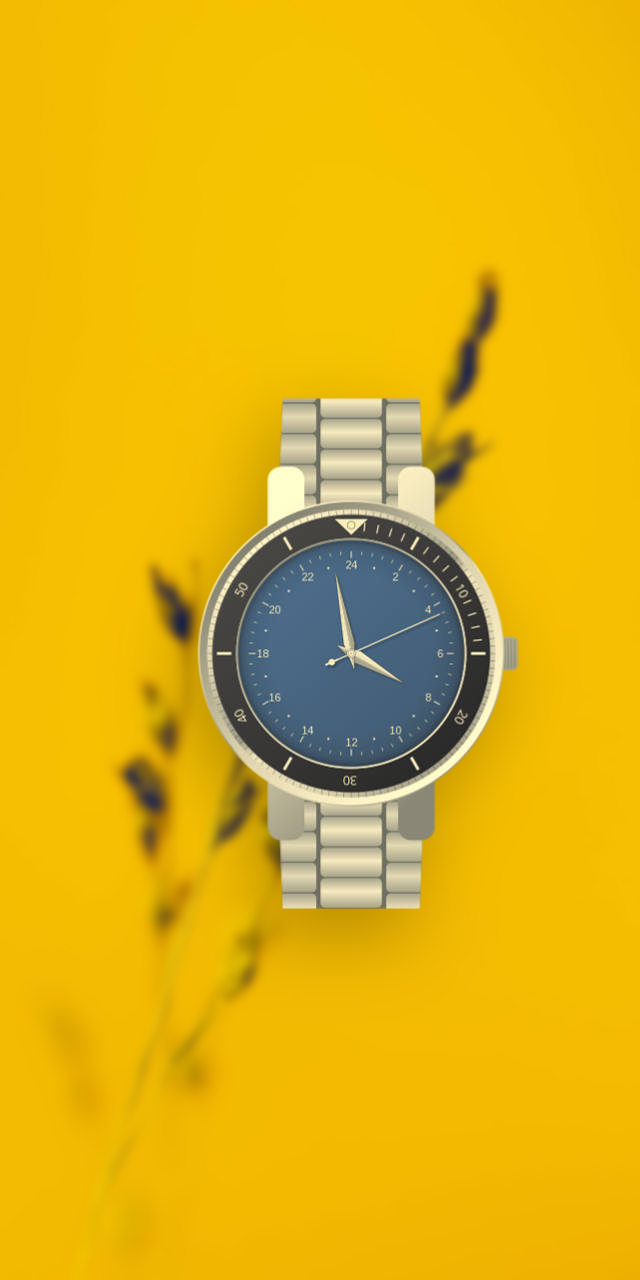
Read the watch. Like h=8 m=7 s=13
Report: h=7 m=58 s=11
